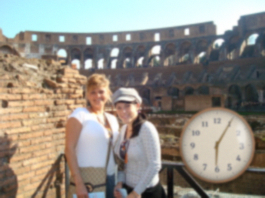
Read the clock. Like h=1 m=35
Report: h=6 m=5
